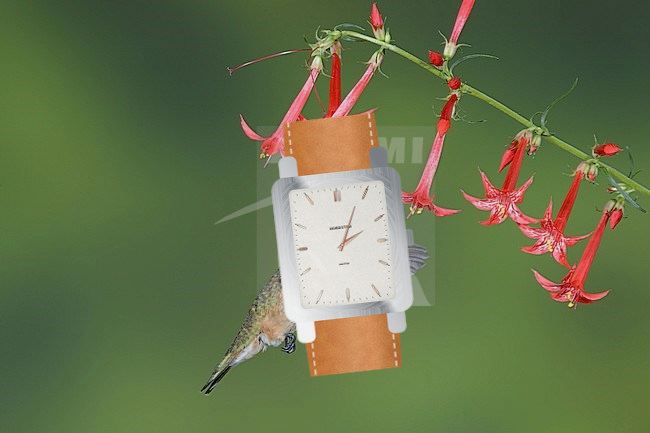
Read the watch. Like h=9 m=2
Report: h=2 m=4
